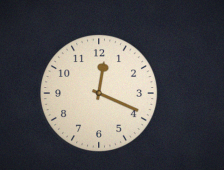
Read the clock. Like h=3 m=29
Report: h=12 m=19
